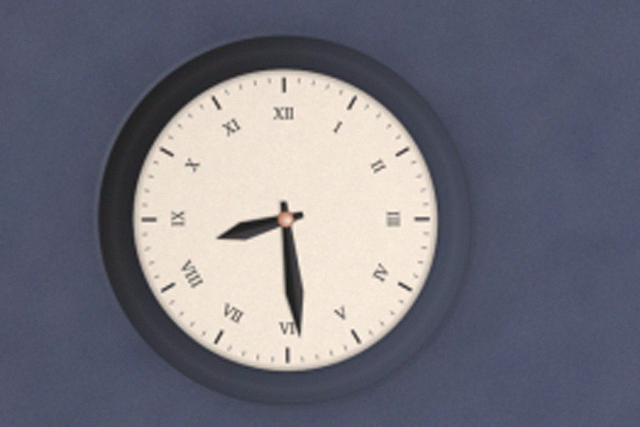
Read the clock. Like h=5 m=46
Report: h=8 m=29
